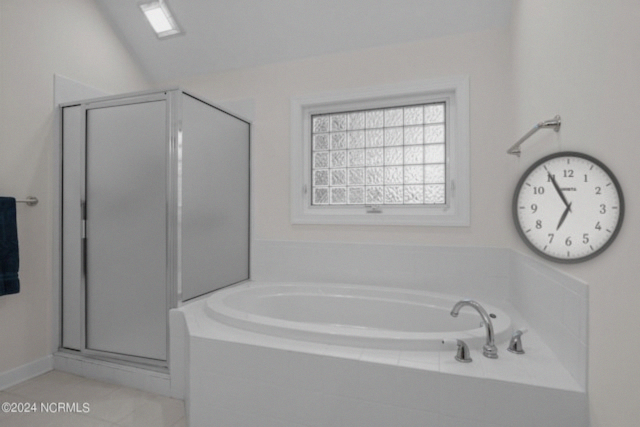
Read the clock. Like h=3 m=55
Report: h=6 m=55
